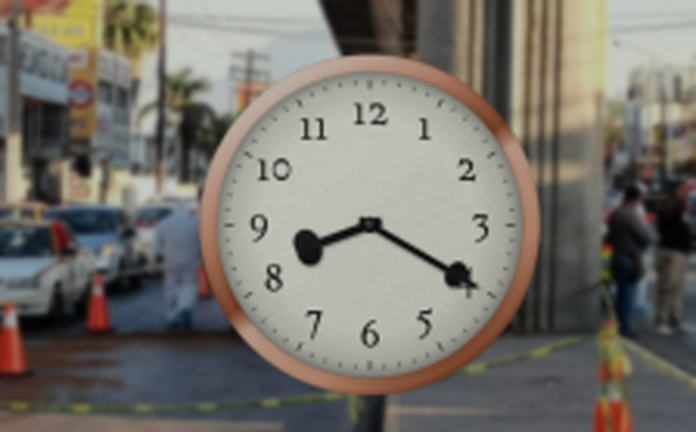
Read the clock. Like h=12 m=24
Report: h=8 m=20
